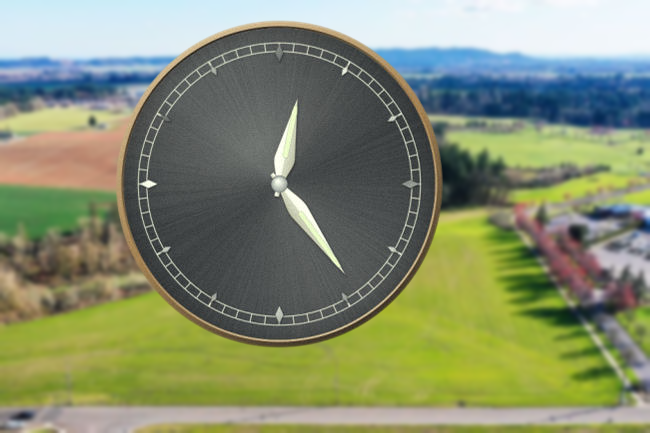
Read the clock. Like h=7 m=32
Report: h=12 m=24
